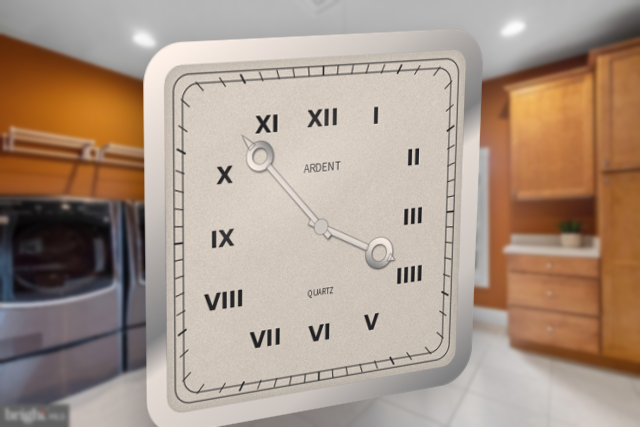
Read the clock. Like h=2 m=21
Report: h=3 m=53
